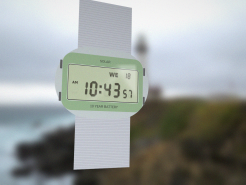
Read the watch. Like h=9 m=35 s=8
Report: h=10 m=43 s=57
